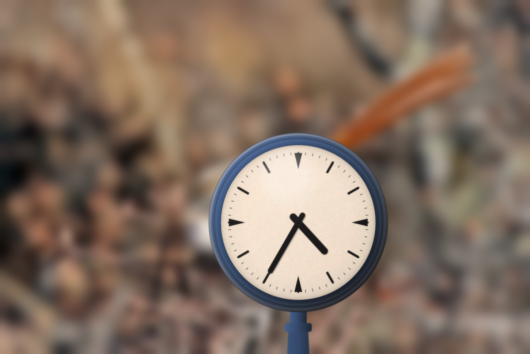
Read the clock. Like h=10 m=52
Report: h=4 m=35
